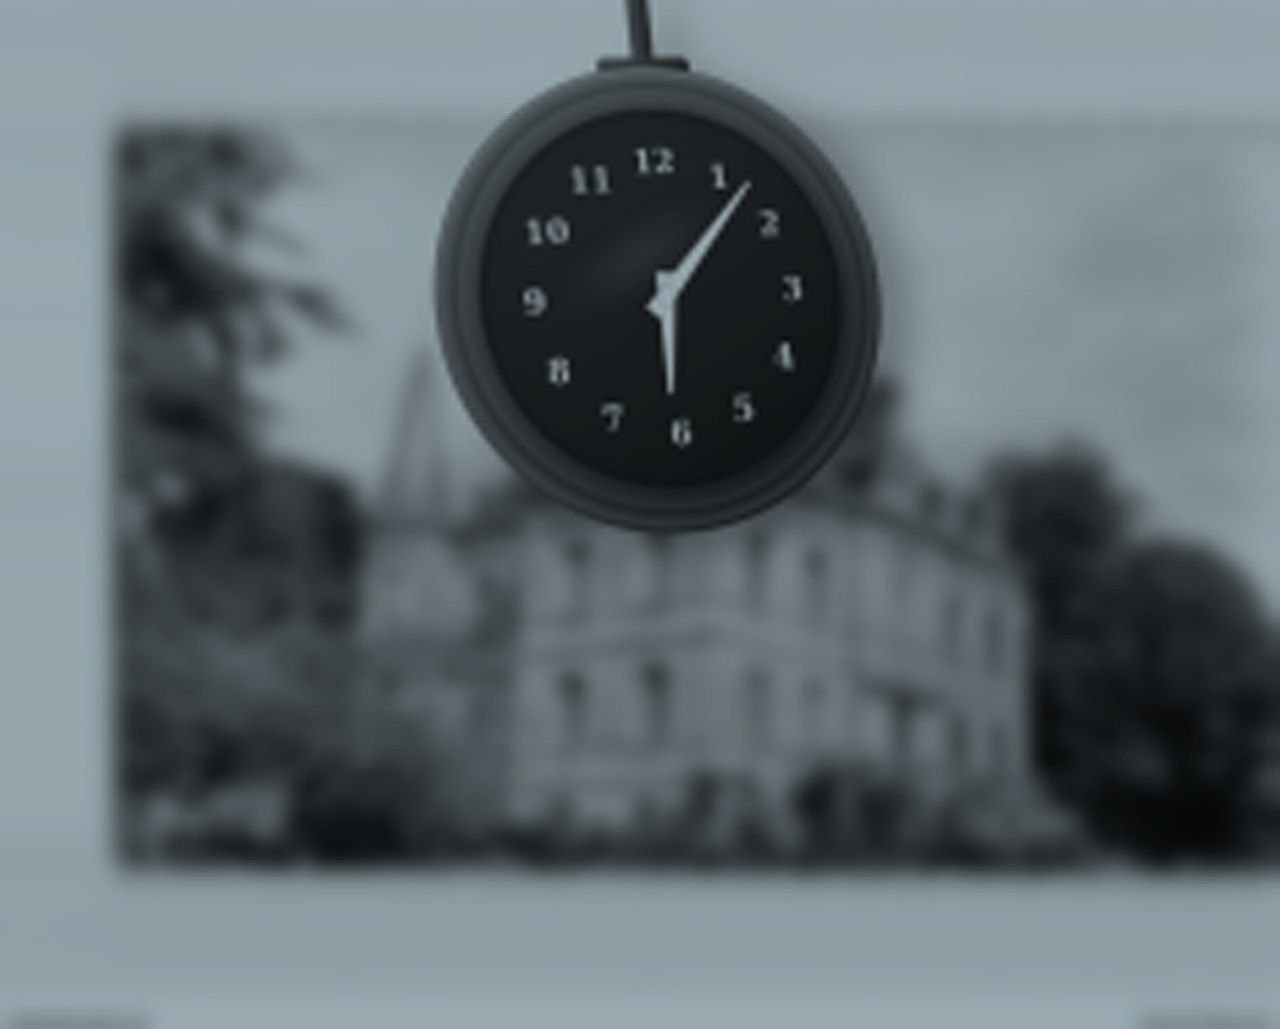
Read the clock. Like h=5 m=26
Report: h=6 m=7
